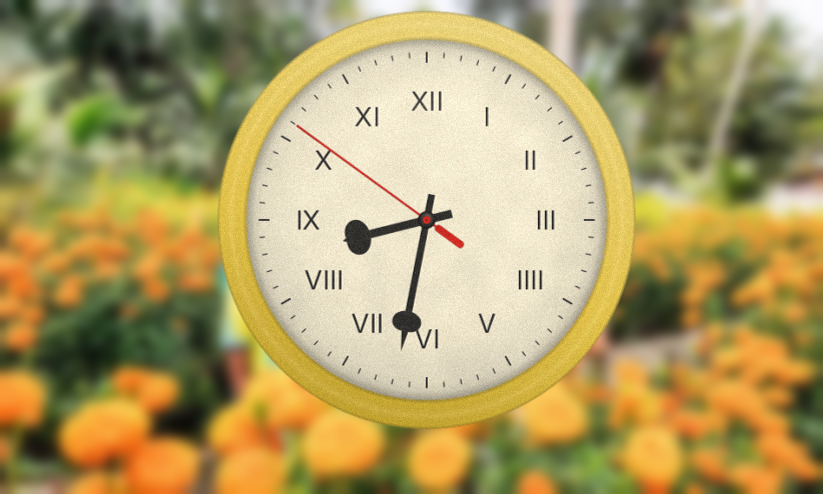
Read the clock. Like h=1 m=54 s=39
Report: h=8 m=31 s=51
